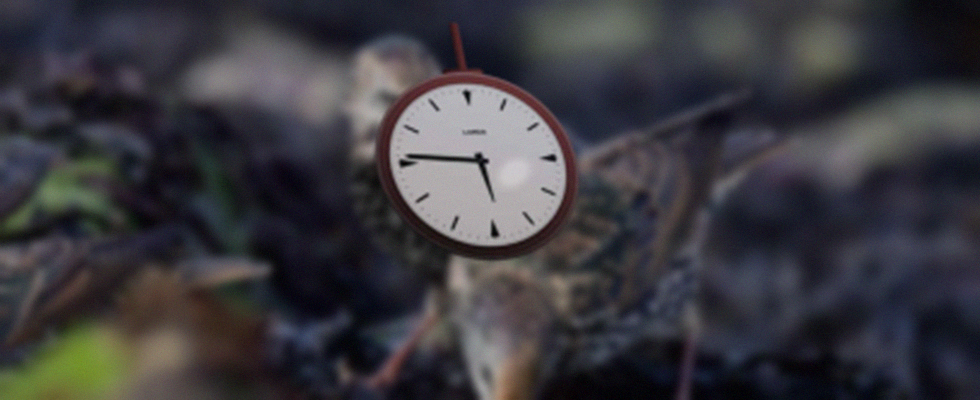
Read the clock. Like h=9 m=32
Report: h=5 m=46
